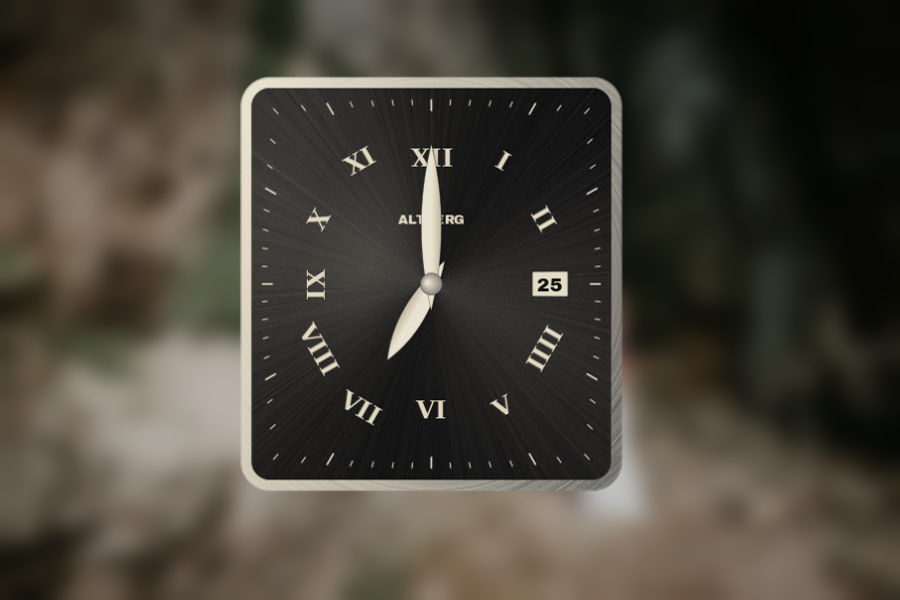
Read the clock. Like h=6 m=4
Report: h=7 m=0
